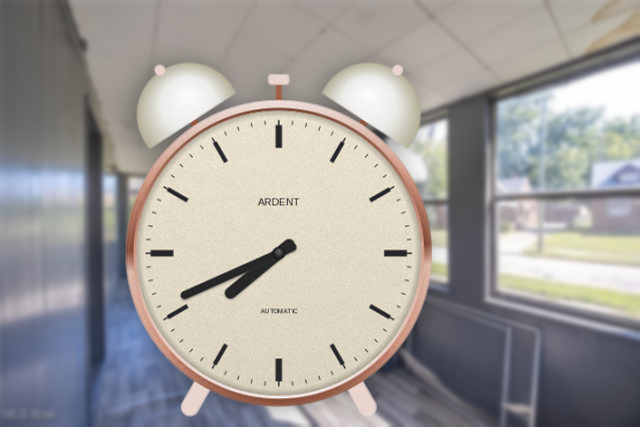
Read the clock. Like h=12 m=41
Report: h=7 m=41
